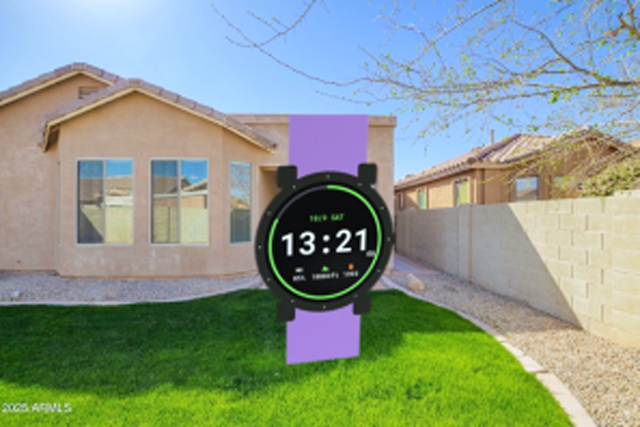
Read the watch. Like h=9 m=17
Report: h=13 m=21
